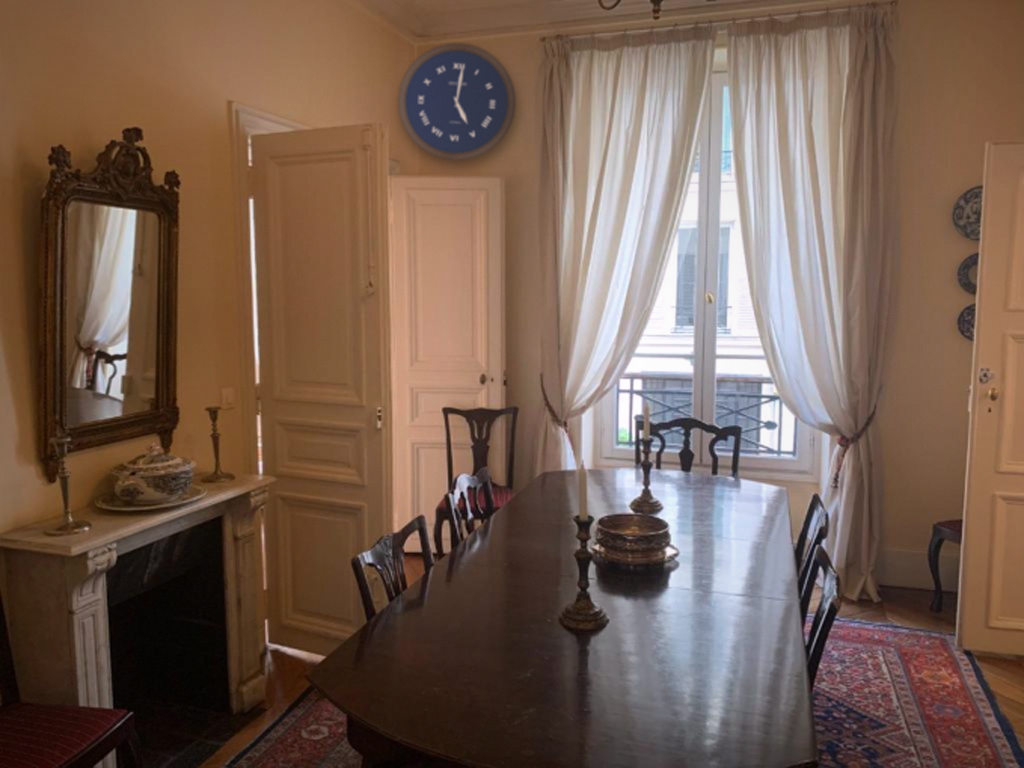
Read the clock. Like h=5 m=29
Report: h=5 m=1
